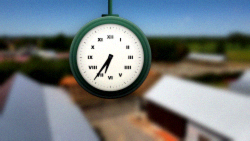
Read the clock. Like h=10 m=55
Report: h=6 m=36
